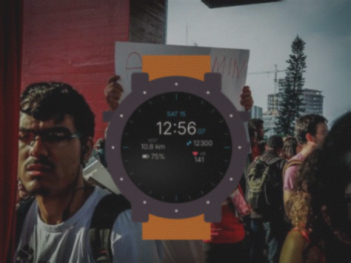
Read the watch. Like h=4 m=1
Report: h=12 m=56
